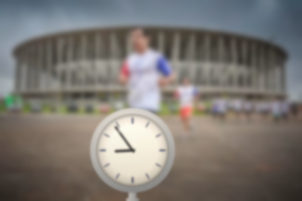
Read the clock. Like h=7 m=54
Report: h=8 m=54
